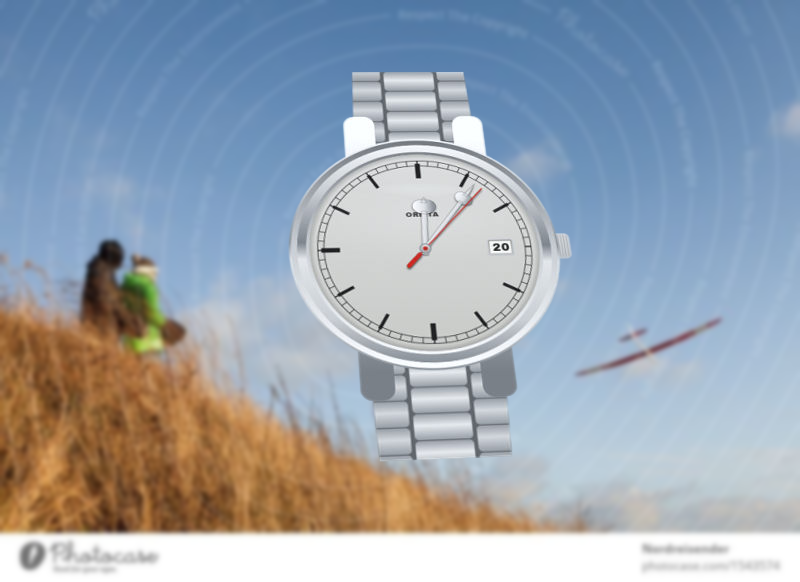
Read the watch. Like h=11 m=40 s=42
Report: h=12 m=6 s=7
